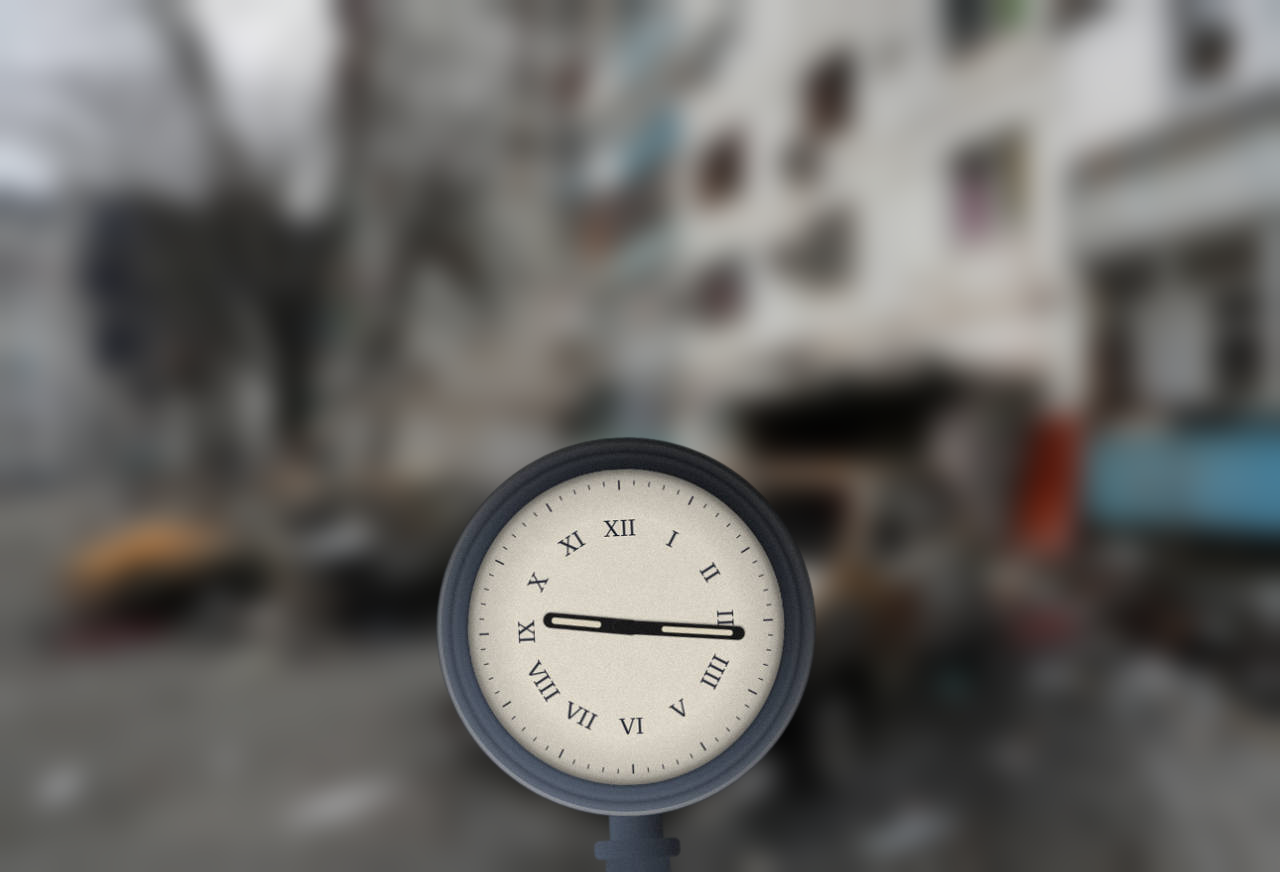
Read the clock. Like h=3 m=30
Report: h=9 m=16
